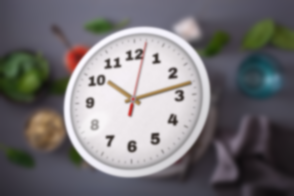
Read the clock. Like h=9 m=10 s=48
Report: h=10 m=13 s=2
